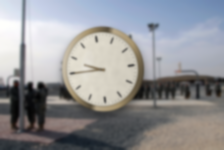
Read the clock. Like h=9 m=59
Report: h=9 m=45
